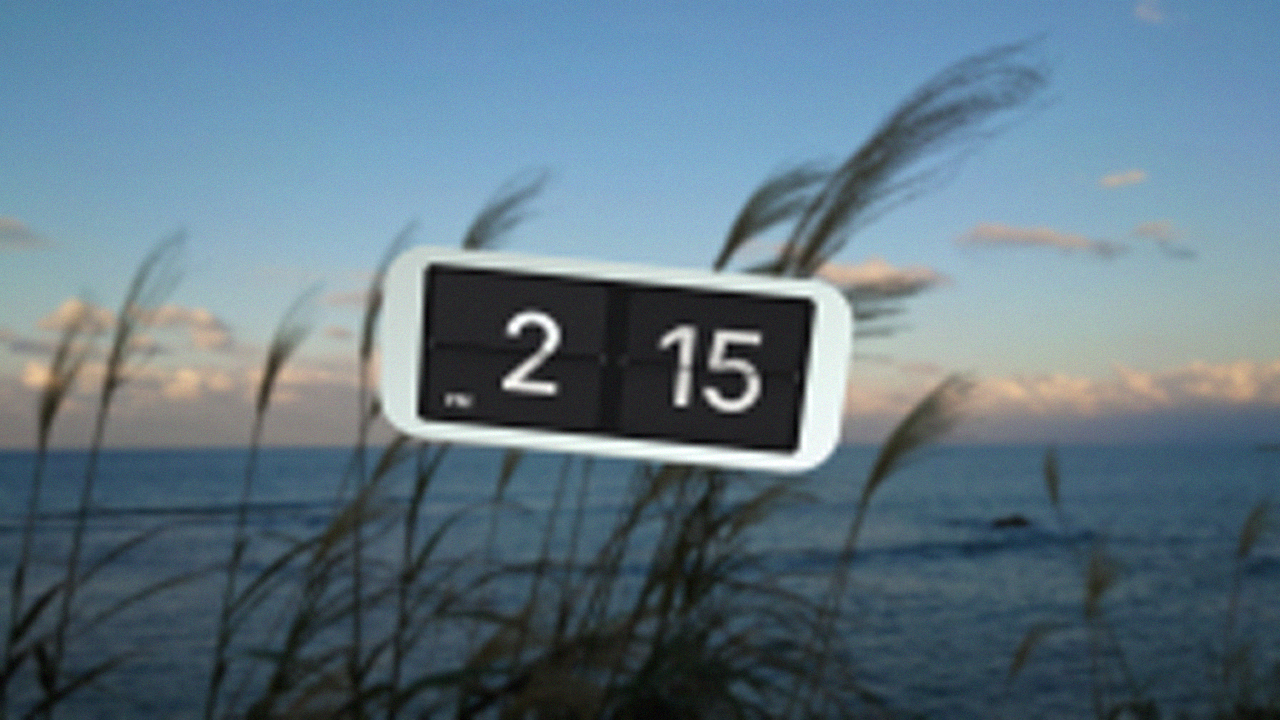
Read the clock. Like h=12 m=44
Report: h=2 m=15
